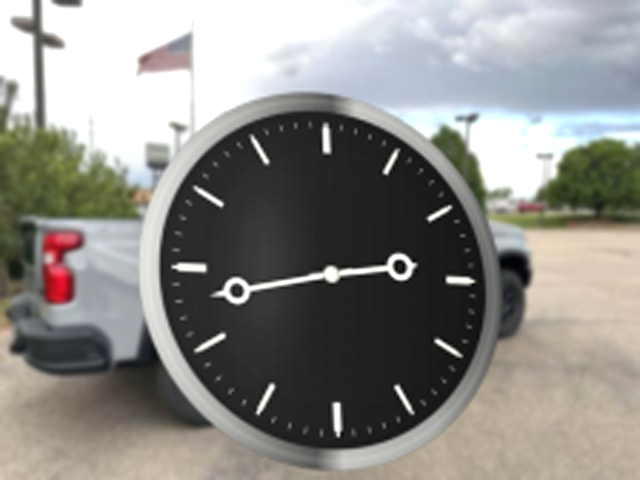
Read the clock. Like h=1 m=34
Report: h=2 m=43
